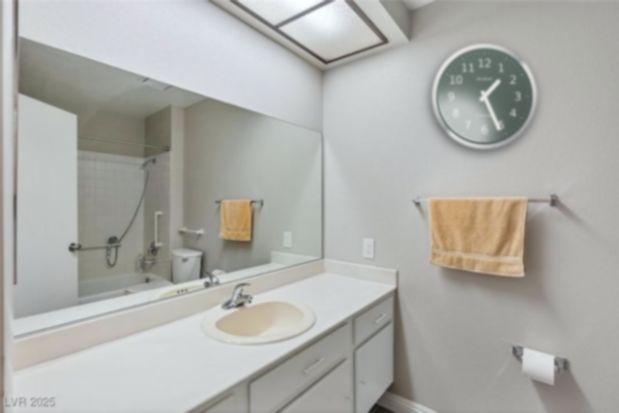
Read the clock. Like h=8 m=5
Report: h=1 m=26
